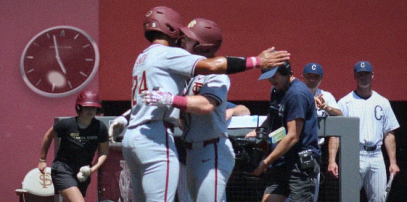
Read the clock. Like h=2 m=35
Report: h=4 m=57
